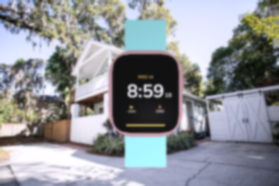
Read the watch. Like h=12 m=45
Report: h=8 m=59
